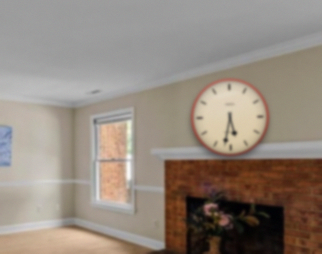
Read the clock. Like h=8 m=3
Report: h=5 m=32
